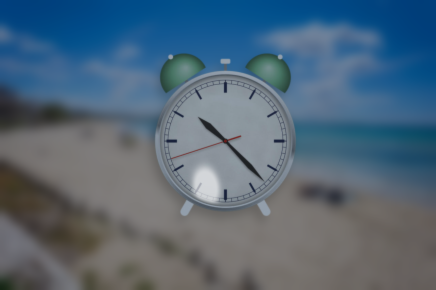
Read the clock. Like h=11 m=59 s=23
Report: h=10 m=22 s=42
